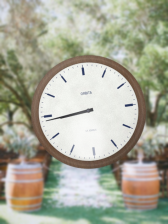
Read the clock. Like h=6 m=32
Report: h=8 m=44
